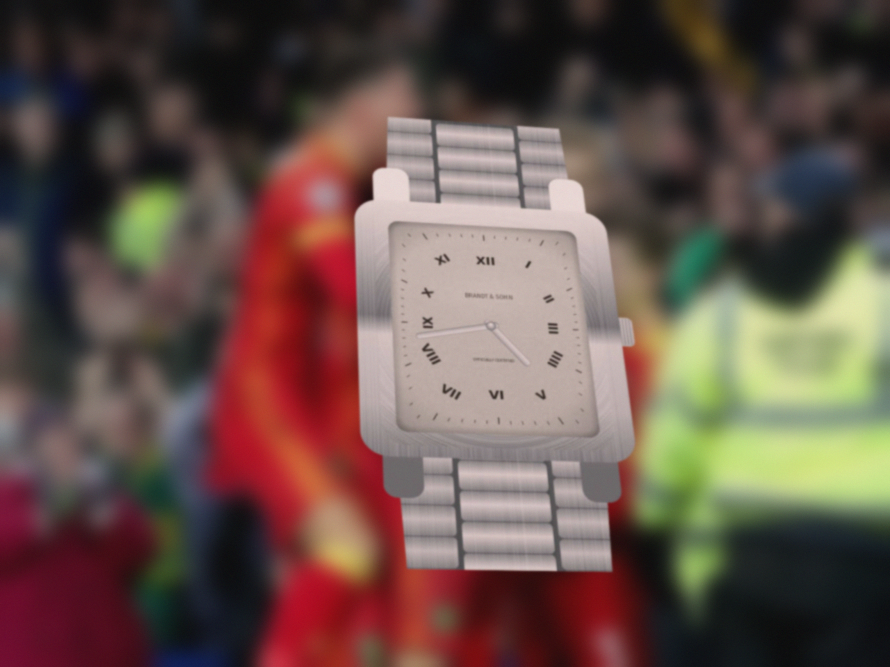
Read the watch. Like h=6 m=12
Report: h=4 m=43
